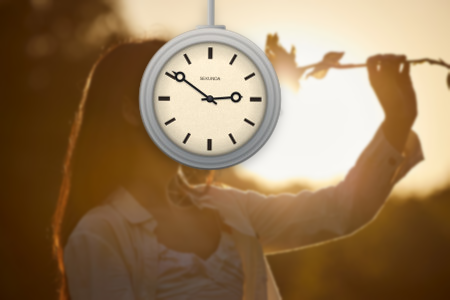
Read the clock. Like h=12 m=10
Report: h=2 m=51
